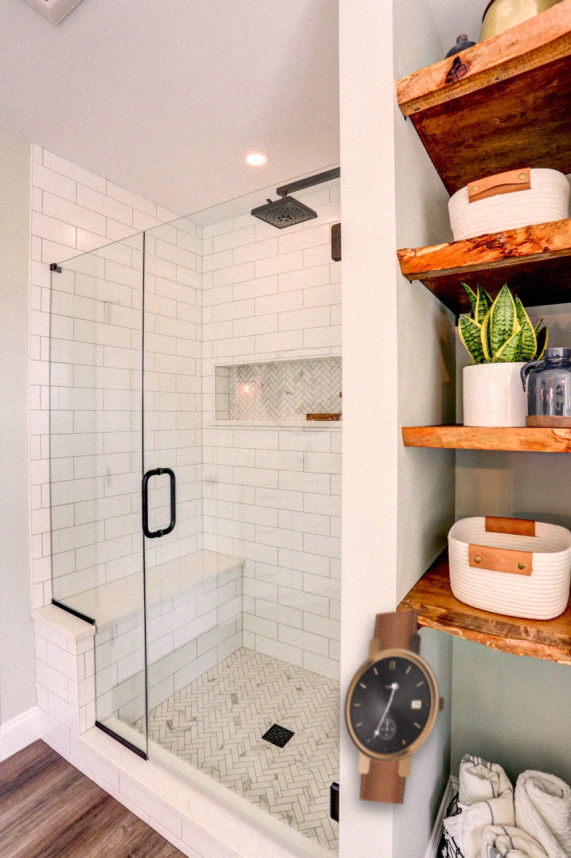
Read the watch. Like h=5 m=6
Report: h=12 m=34
